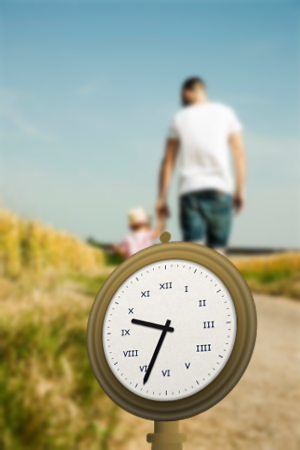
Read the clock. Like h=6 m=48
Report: h=9 m=34
